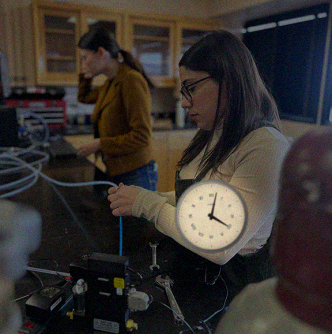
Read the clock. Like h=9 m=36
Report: h=4 m=2
